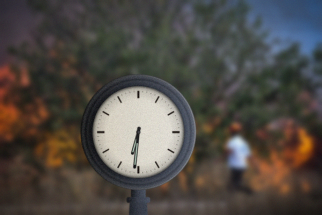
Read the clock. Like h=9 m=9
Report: h=6 m=31
